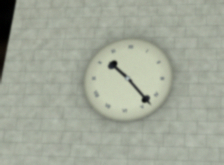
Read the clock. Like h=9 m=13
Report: h=10 m=23
